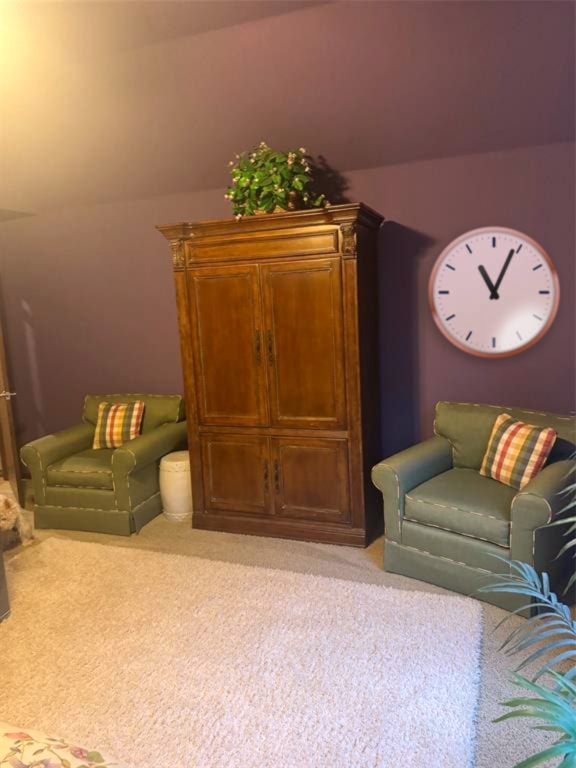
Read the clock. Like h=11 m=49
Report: h=11 m=4
